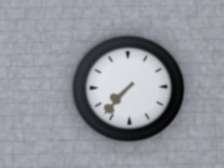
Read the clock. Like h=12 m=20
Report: h=7 m=37
